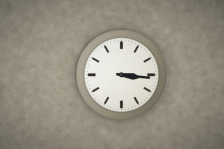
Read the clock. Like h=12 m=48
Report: h=3 m=16
